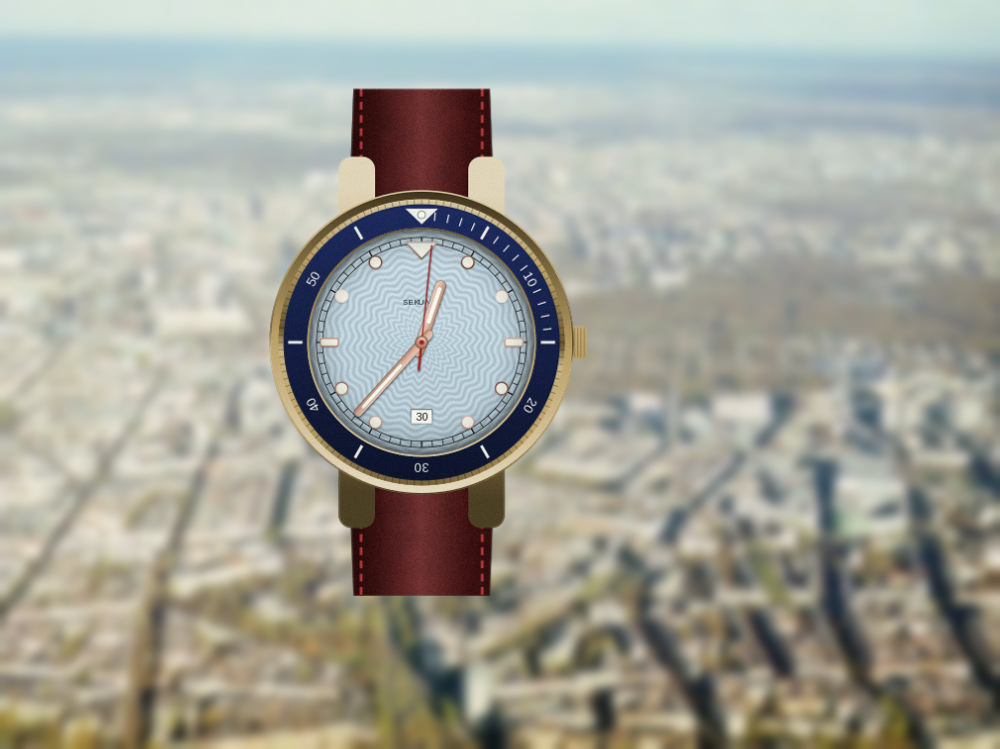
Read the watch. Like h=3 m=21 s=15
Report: h=12 m=37 s=1
